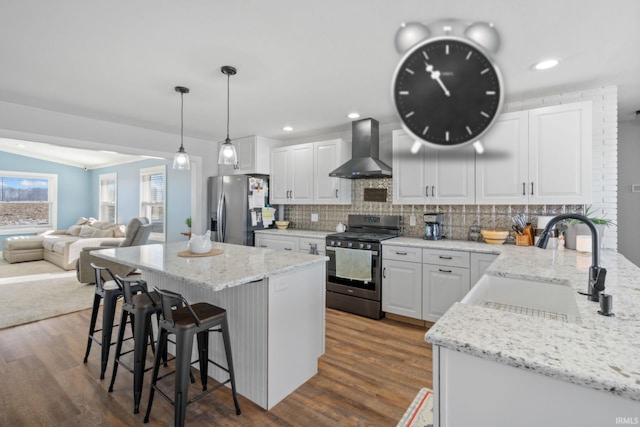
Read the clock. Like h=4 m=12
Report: h=10 m=54
